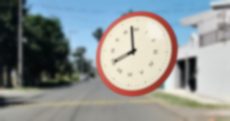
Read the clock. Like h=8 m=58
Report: h=7 m=58
